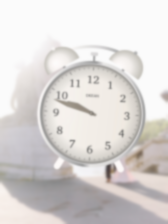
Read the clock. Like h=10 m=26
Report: h=9 m=48
